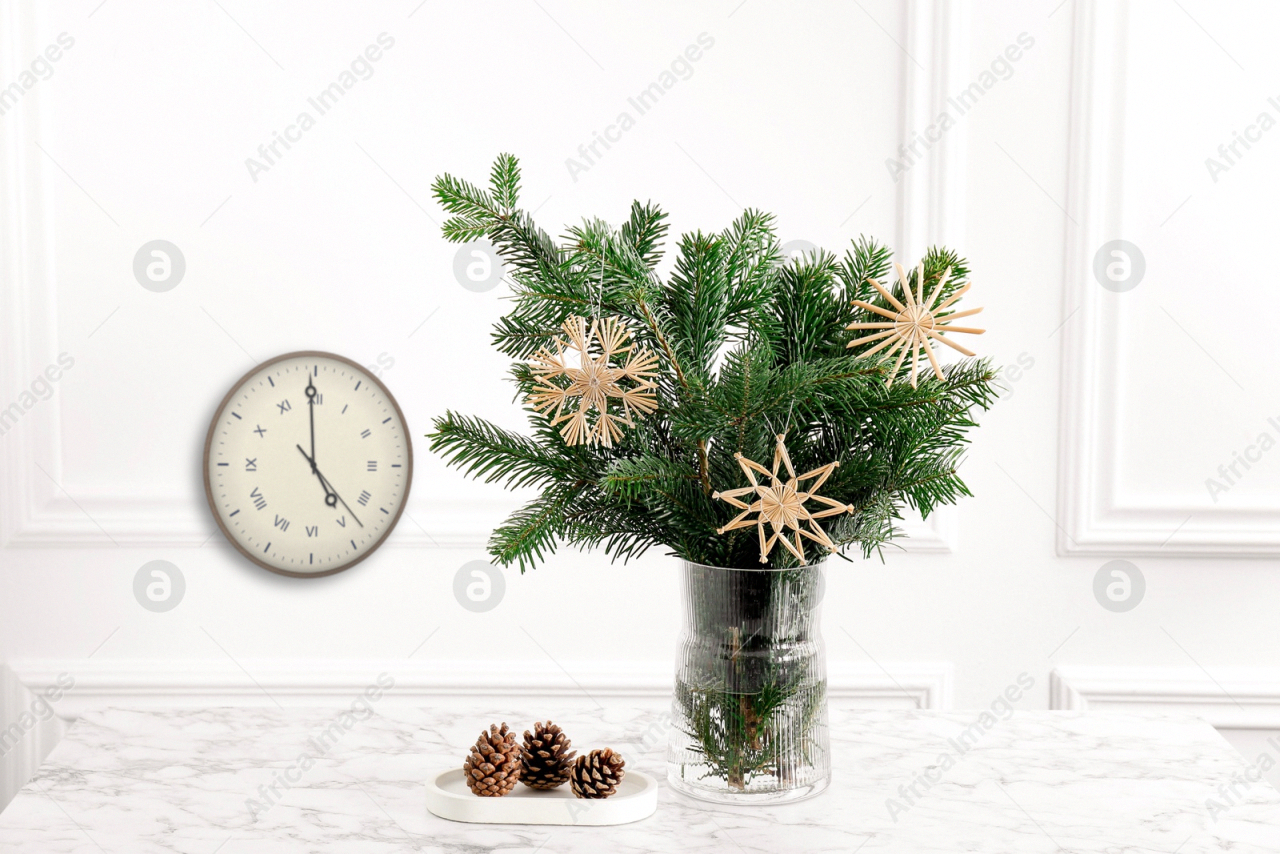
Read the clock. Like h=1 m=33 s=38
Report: h=4 m=59 s=23
